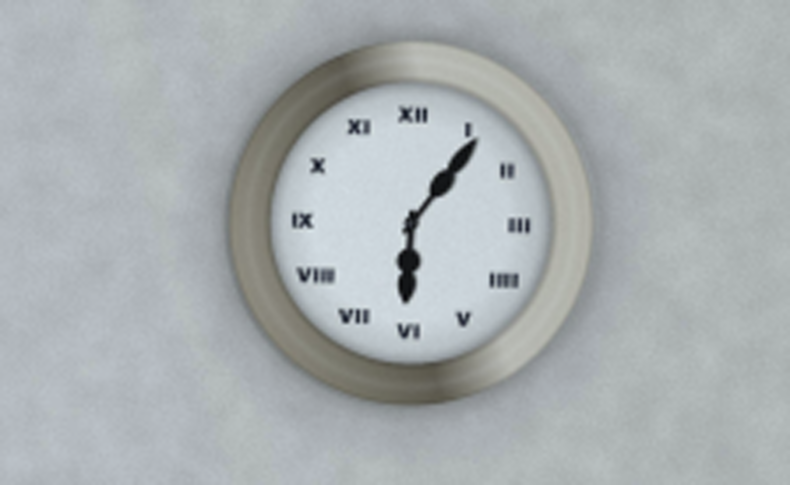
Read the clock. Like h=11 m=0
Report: h=6 m=6
